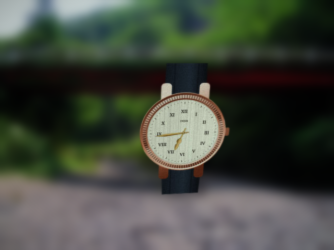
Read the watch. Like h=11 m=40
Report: h=6 m=44
